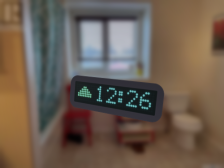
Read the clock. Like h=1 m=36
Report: h=12 m=26
